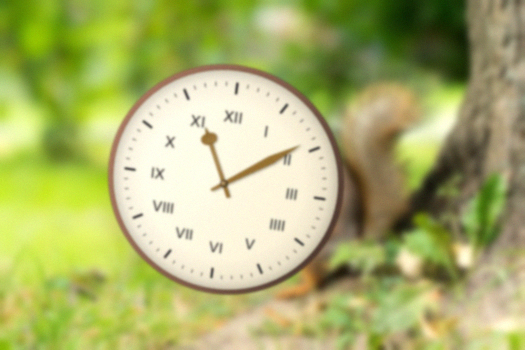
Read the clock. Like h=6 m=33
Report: h=11 m=9
